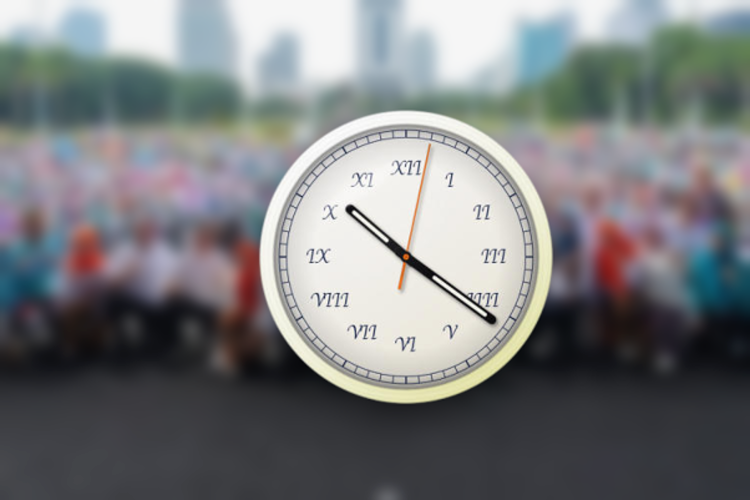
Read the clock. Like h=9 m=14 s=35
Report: h=10 m=21 s=2
